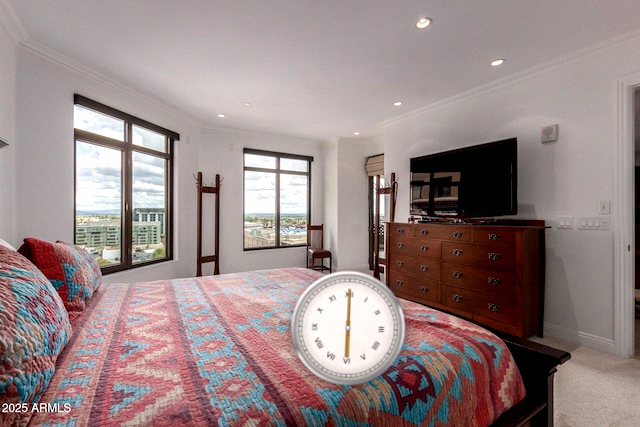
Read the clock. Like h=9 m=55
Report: h=6 m=0
